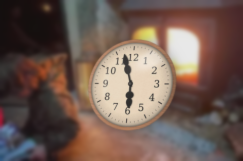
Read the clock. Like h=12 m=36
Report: h=5 m=57
